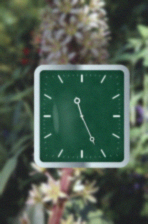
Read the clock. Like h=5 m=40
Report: h=11 m=26
